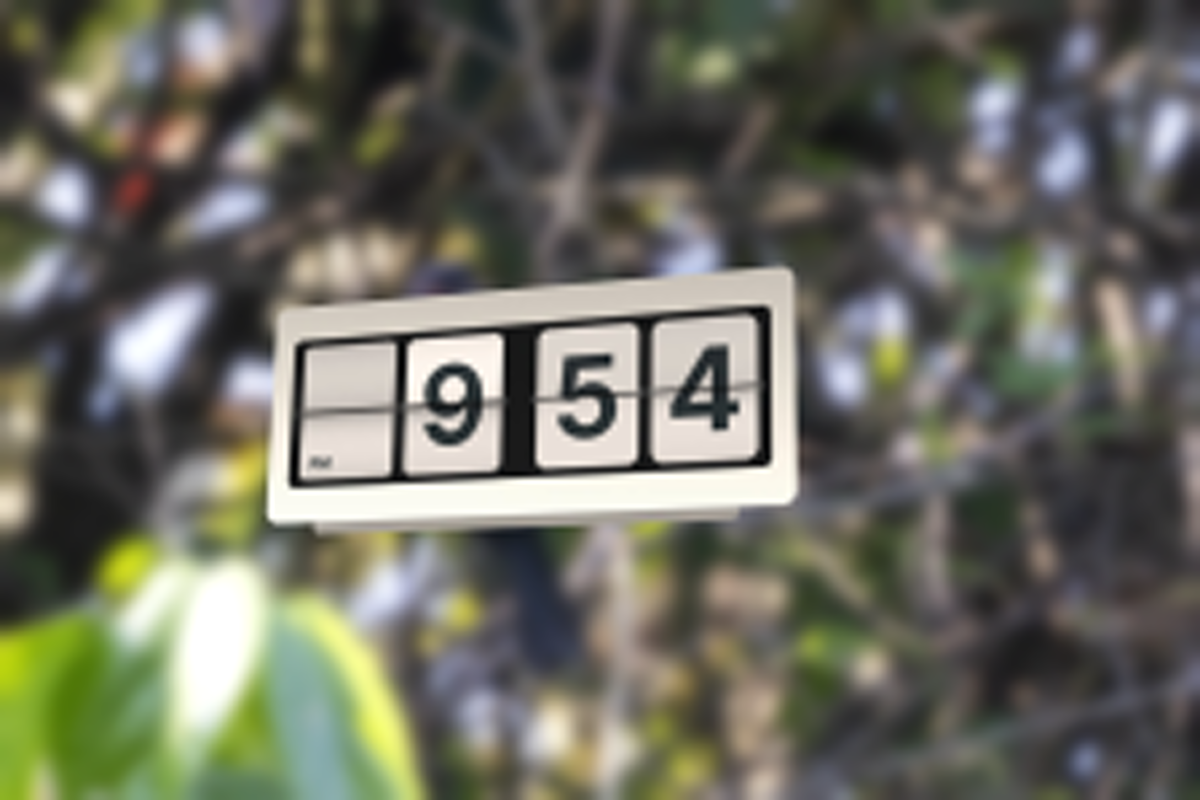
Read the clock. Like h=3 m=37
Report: h=9 m=54
